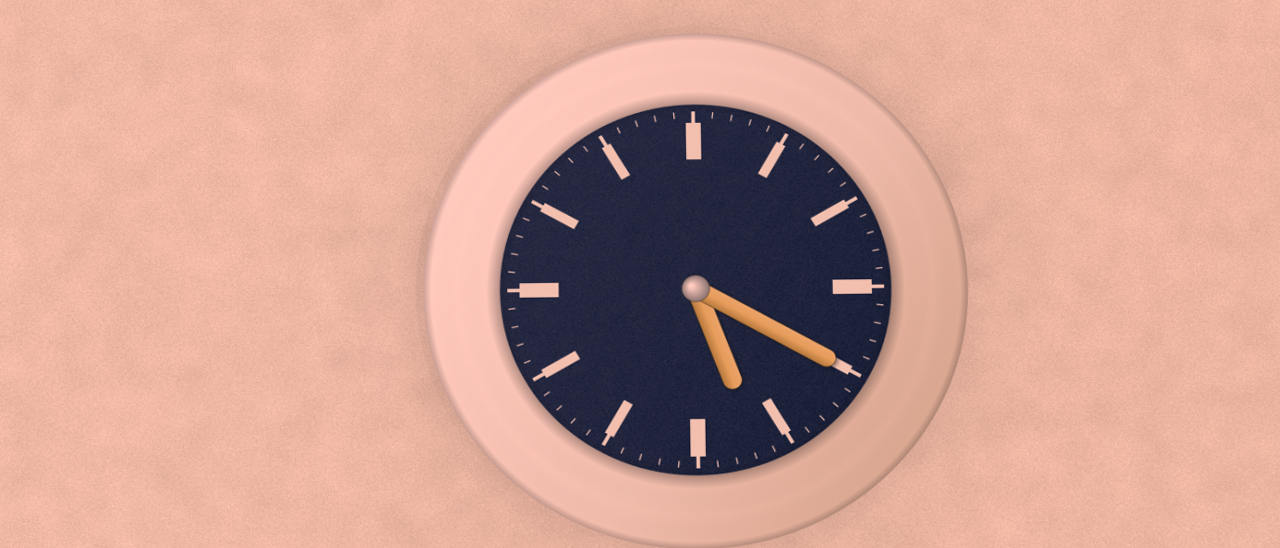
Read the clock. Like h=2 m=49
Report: h=5 m=20
